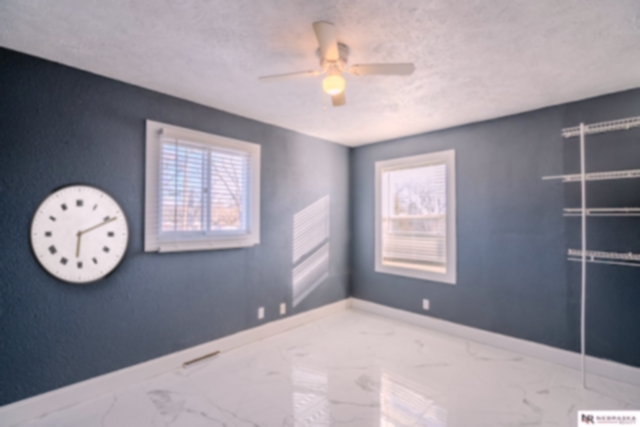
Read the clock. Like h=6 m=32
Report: h=6 m=11
